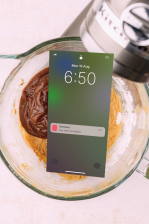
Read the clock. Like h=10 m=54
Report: h=6 m=50
